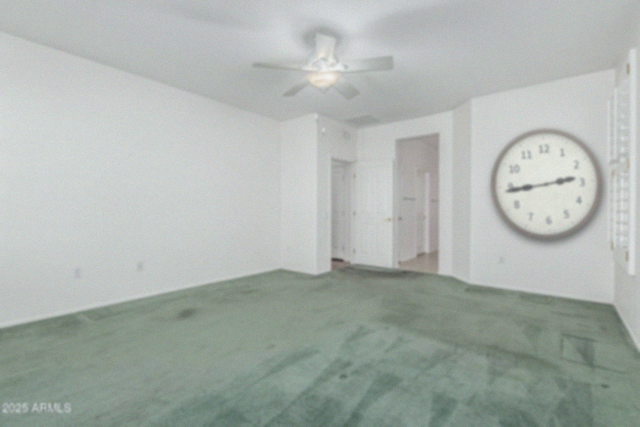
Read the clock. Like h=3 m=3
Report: h=2 m=44
